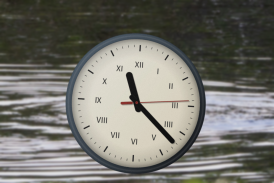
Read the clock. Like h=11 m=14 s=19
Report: h=11 m=22 s=14
